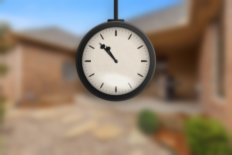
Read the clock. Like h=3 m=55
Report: h=10 m=53
